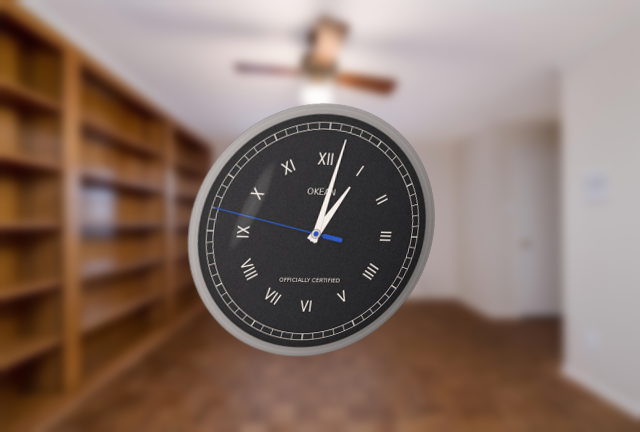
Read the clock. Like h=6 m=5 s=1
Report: h=1 m=1 s=47
